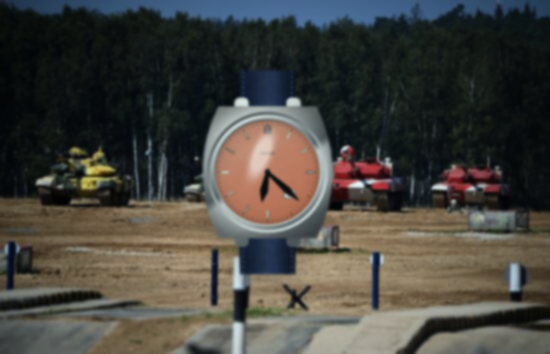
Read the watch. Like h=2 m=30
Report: h=6 m=22
